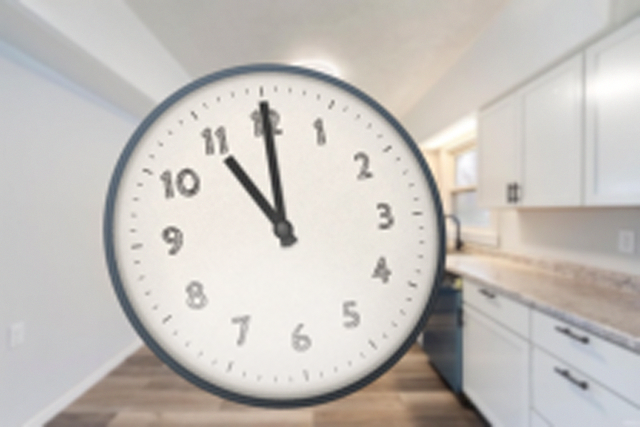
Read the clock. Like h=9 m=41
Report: h=11 m=0
